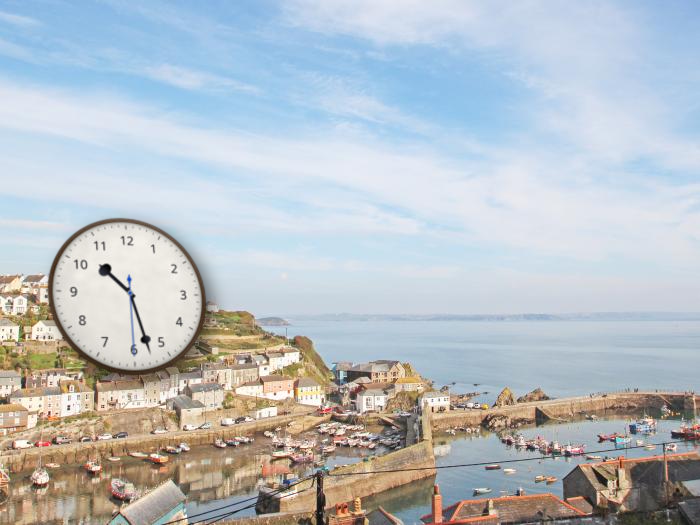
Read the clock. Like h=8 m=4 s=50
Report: h=10 m=27 s=30
